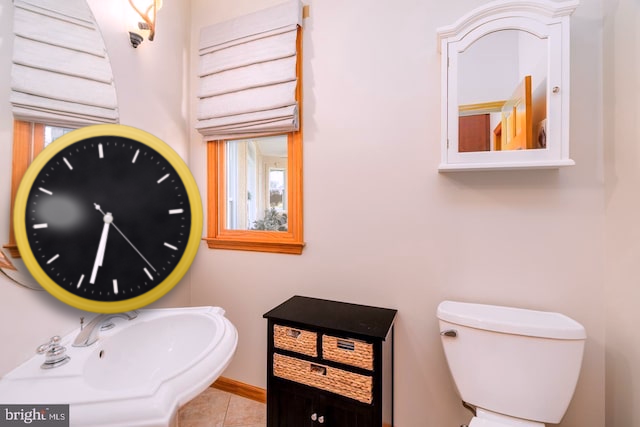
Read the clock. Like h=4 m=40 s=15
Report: h=6 m=33 s=24
